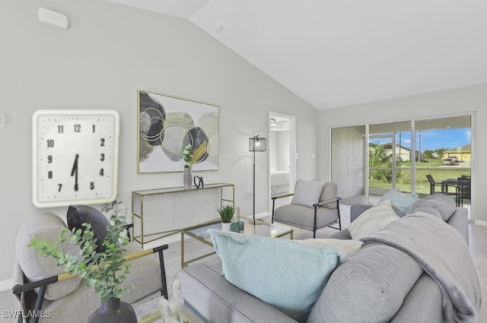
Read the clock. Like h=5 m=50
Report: h=6 m=30
